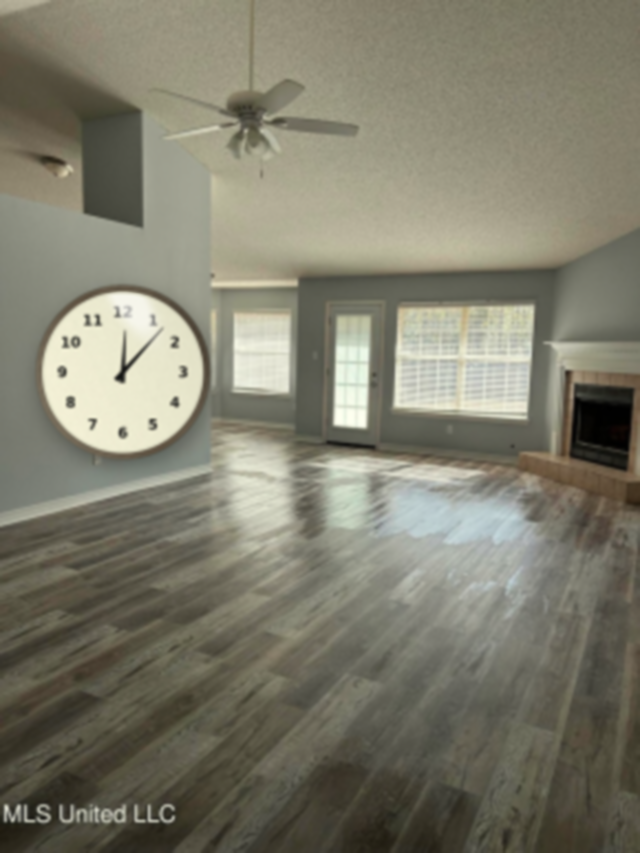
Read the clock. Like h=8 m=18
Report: h=12 m=7
